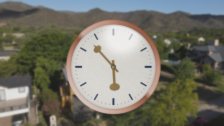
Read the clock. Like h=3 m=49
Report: h=5 m=53
